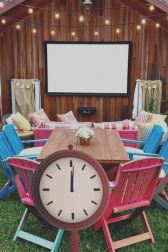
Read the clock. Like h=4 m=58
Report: h=12 m=1
